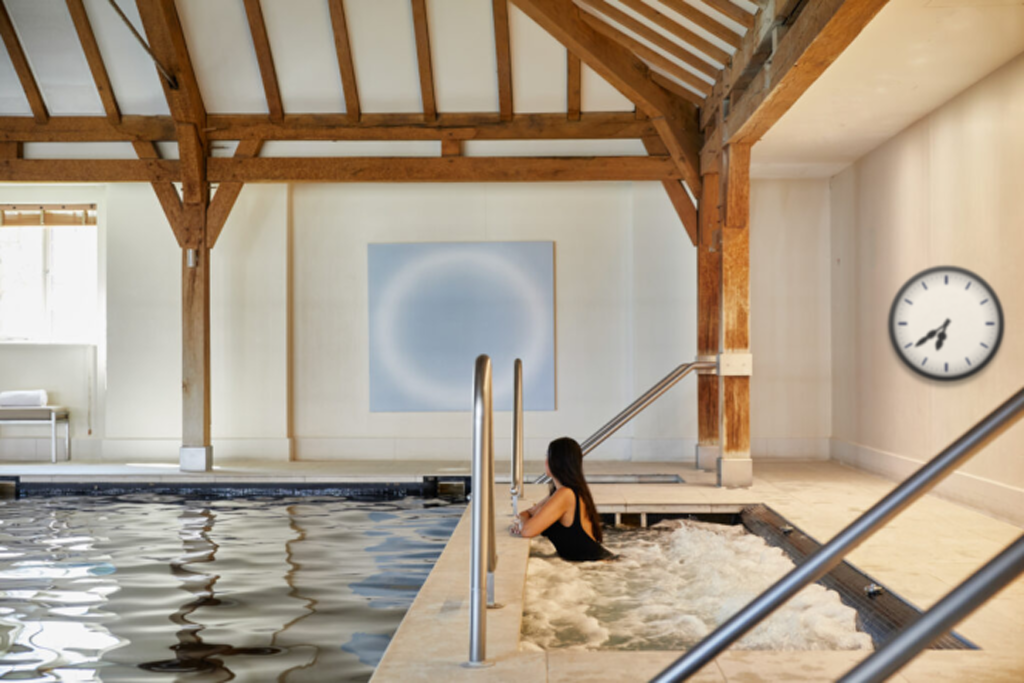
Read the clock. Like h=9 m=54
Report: h=6 m=39
